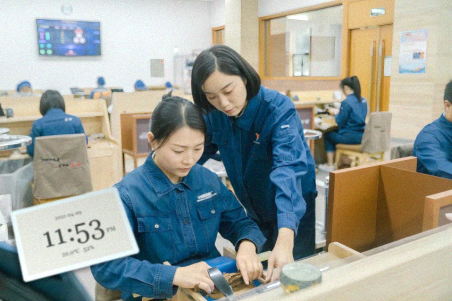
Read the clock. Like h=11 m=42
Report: h=11 m=53
